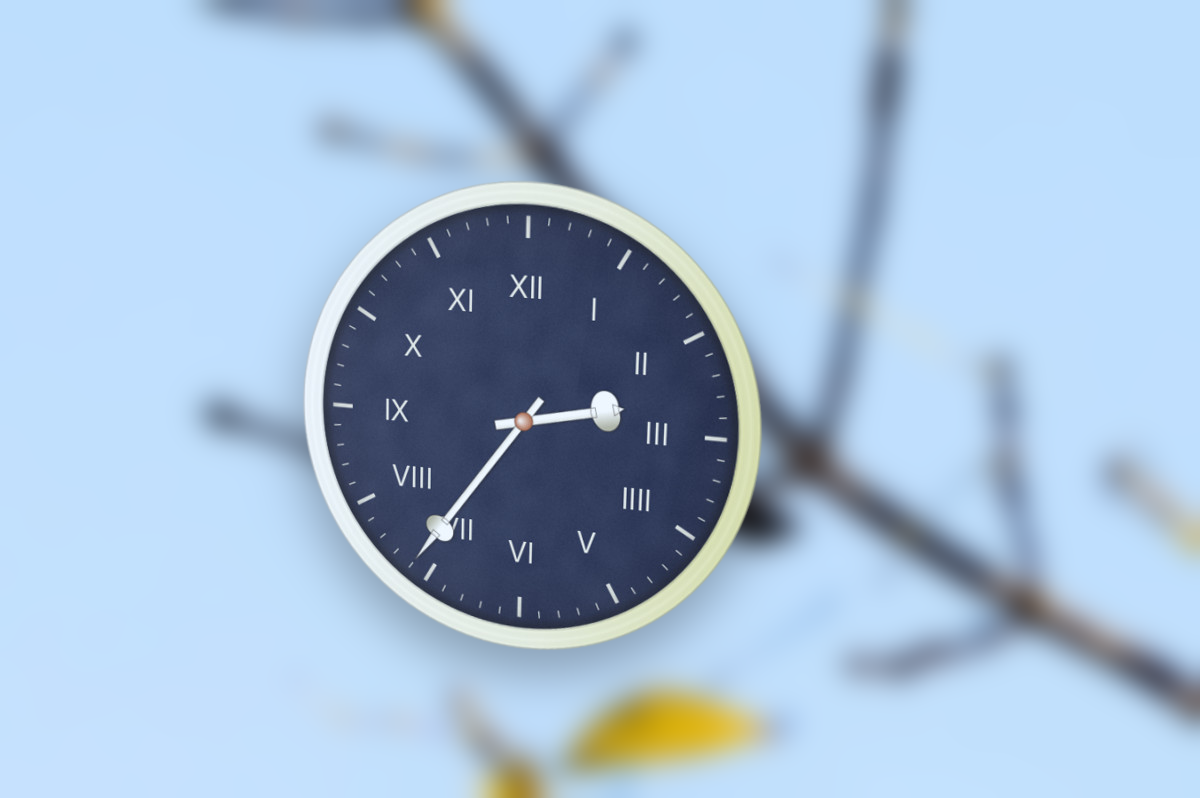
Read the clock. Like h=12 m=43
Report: h=2 m=36
